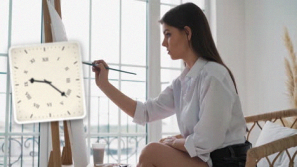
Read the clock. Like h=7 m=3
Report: h=9 m=22
